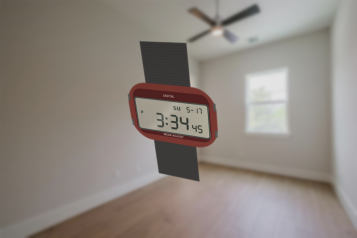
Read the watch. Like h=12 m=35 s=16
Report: h=3 m=34 s=45
